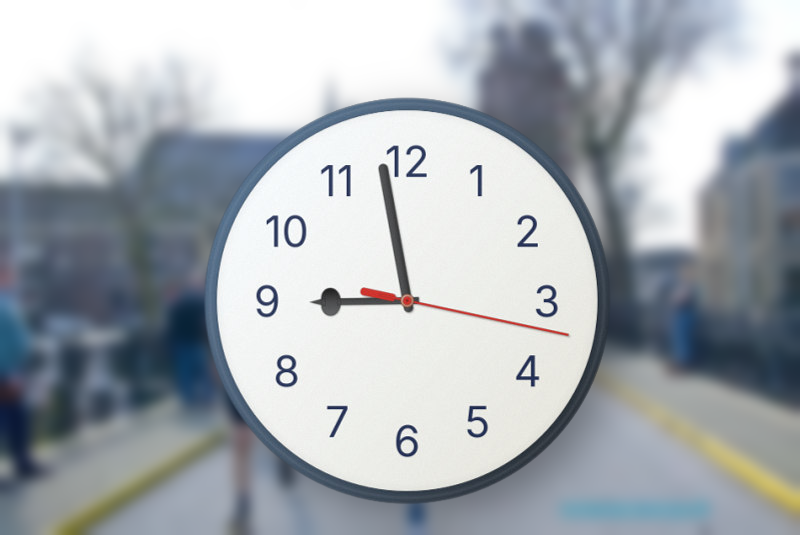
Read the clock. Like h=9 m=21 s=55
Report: h=8 m=58 s=17
